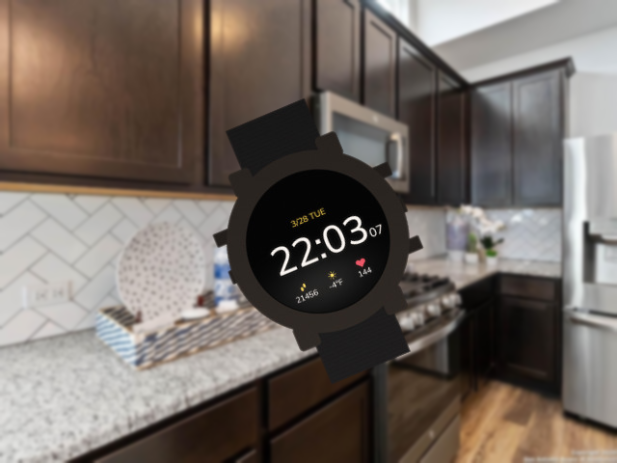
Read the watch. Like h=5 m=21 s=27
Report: h=22 m=3 s=7
